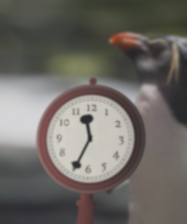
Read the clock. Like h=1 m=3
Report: h=11 m=34
